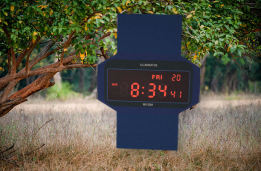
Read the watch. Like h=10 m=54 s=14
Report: h=8 m=34 s=41
